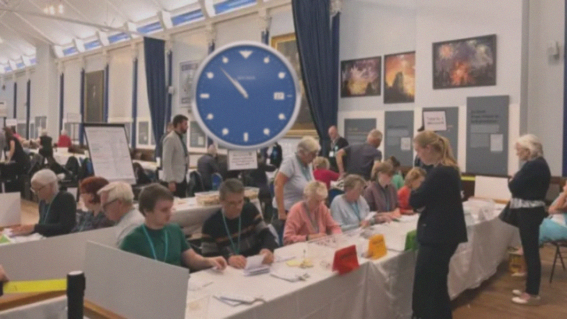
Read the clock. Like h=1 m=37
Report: h=10 m=53
